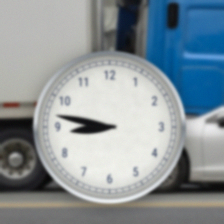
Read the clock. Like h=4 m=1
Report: h=8 m=47
